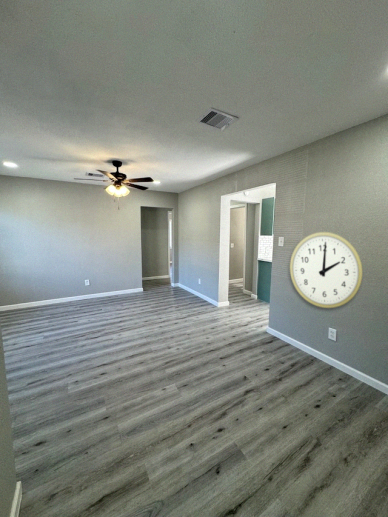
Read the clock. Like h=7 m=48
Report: h=2 m=1
